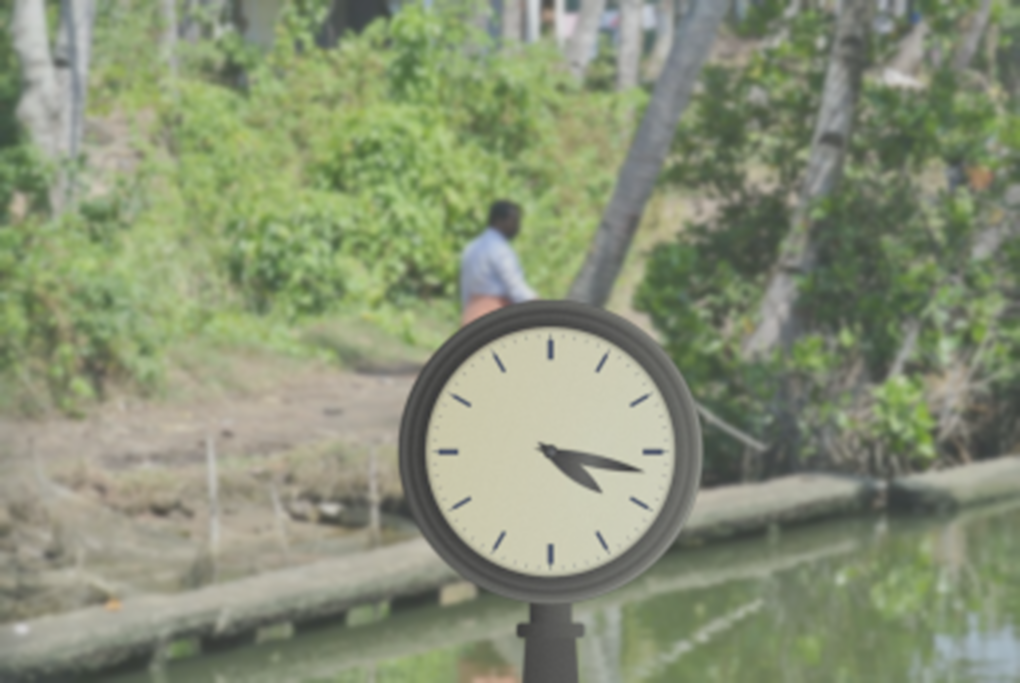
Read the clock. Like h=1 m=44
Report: h=4 m=17
